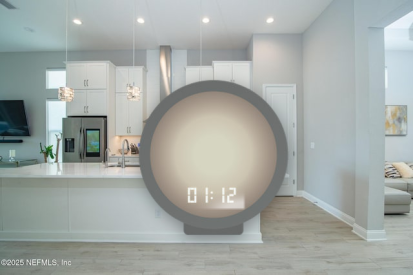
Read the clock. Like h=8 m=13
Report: h=1 m=12
